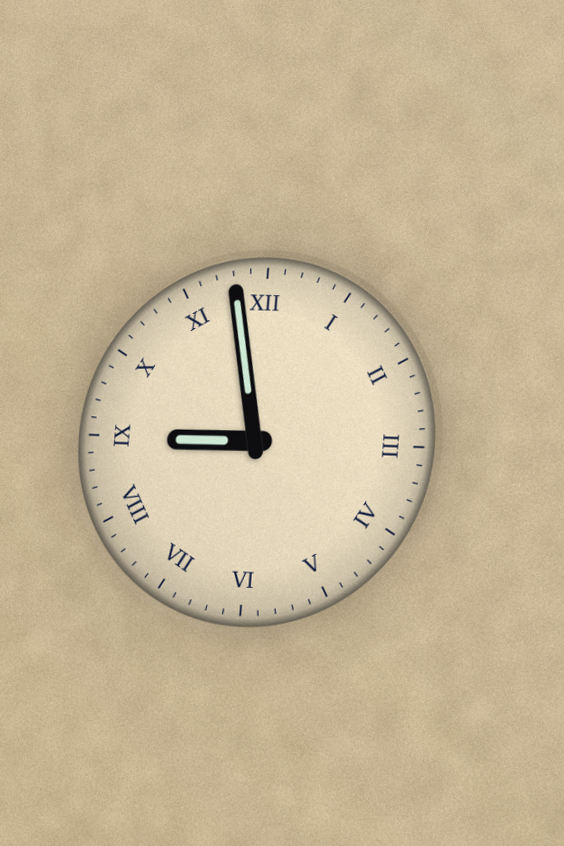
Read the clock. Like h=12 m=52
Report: h=8 m=58
